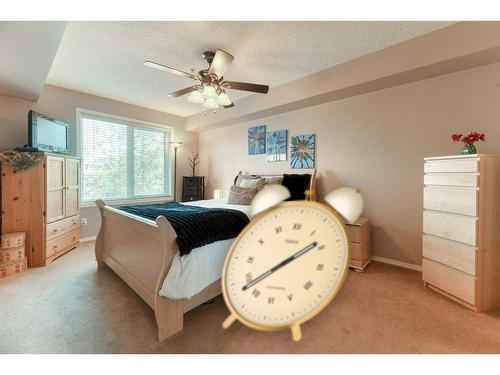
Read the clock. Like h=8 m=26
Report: h=1 m=38
